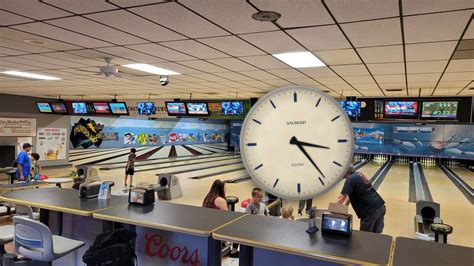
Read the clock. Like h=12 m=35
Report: h=3 m=24
